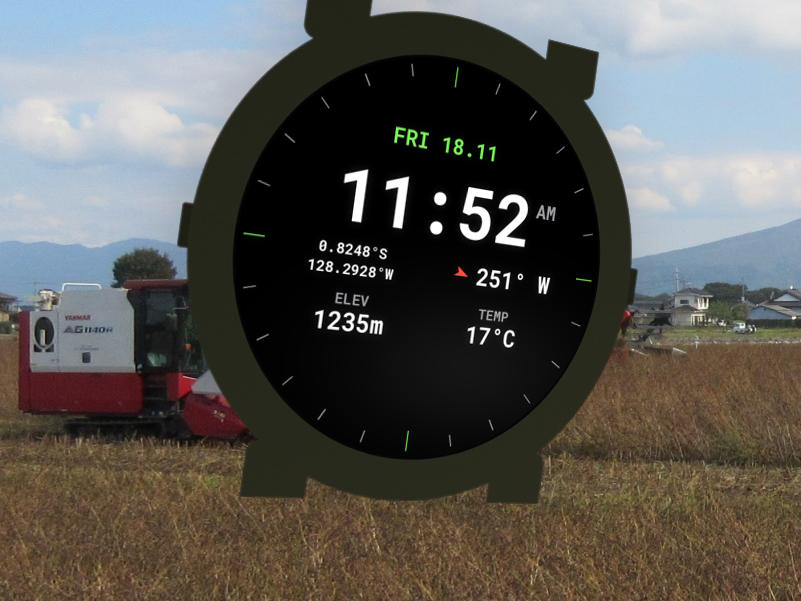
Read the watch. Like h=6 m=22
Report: h=11 m=52
